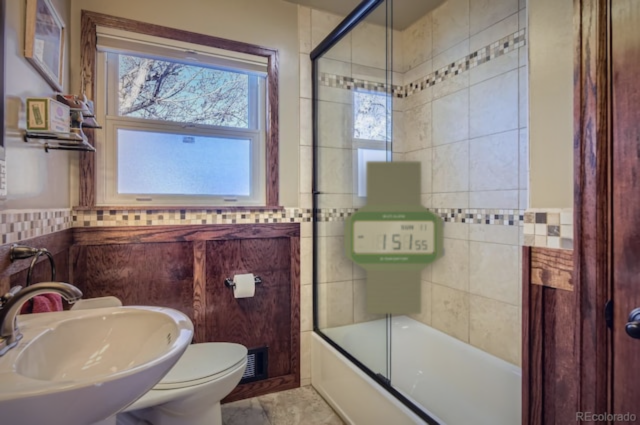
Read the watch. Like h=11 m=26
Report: h=1 m=51
